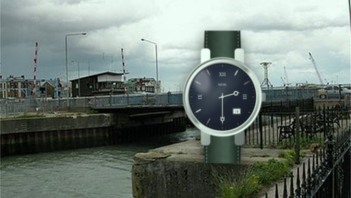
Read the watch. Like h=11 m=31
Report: h=2 m=30
